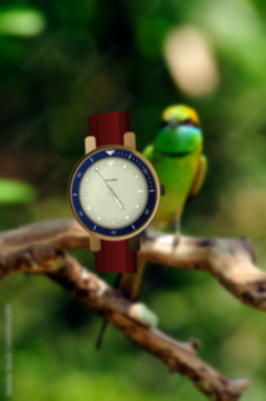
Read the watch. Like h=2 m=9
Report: h=4 m=54
